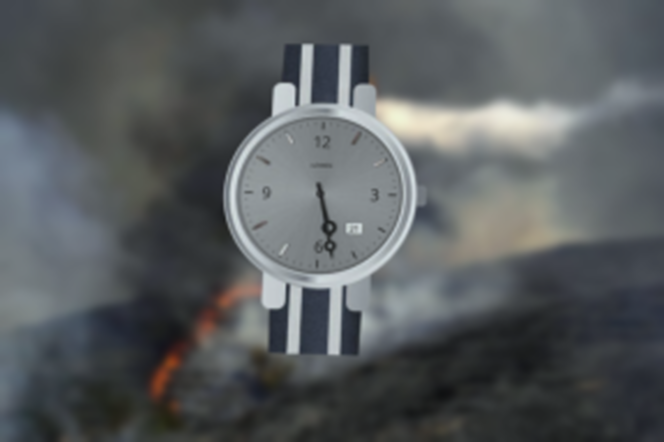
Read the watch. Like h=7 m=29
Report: h=5 m=28
